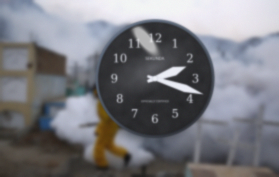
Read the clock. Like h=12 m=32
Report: h=2 m=18
